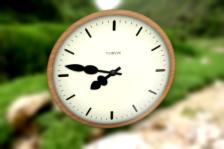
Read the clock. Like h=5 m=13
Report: h=7 m=47
